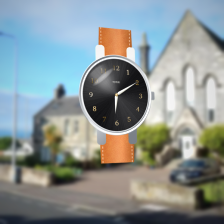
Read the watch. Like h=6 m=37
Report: h=6 m=10
